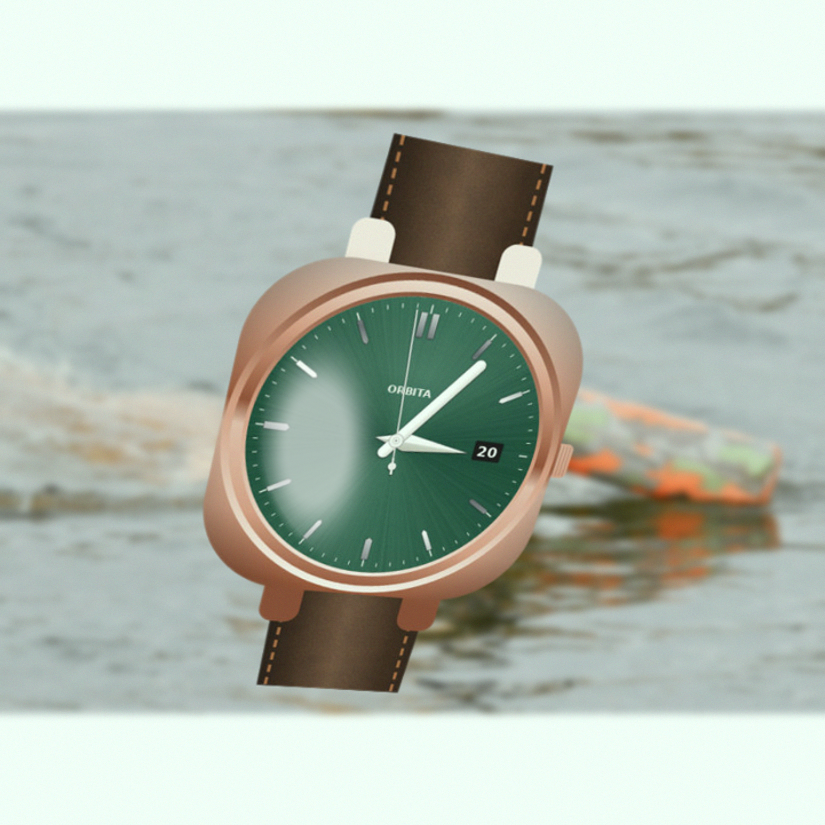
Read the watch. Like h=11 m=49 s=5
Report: h=3 m=5 s=59
